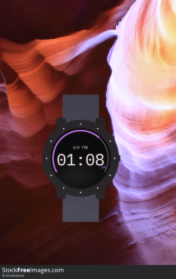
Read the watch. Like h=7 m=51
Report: h=1 m=8
